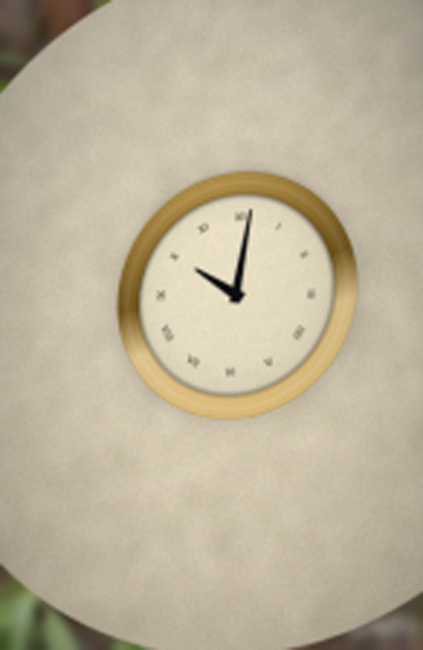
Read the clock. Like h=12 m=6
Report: h=10 m=1
